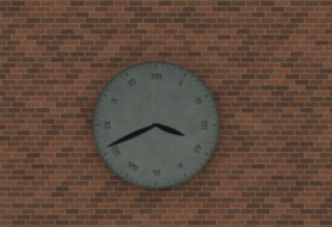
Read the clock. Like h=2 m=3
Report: h=3 m=41
